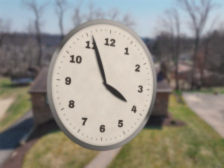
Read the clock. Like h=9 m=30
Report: h=3 m=56
